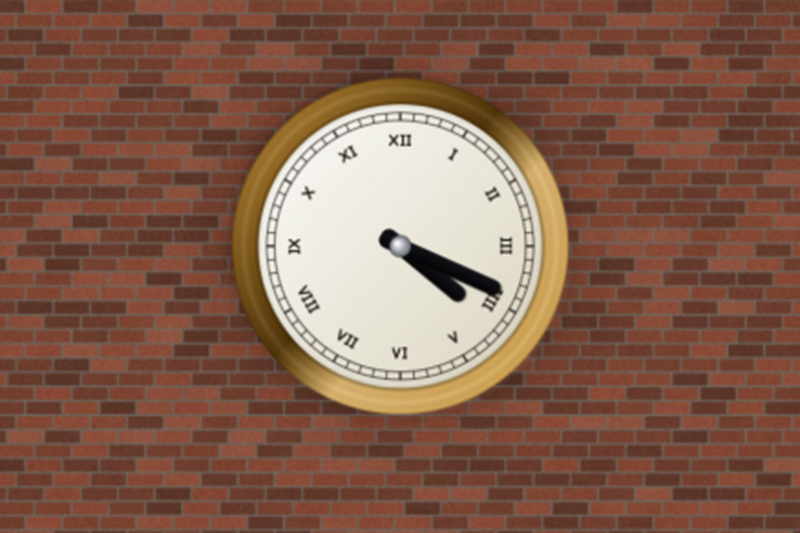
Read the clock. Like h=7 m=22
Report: h=4 m=19
